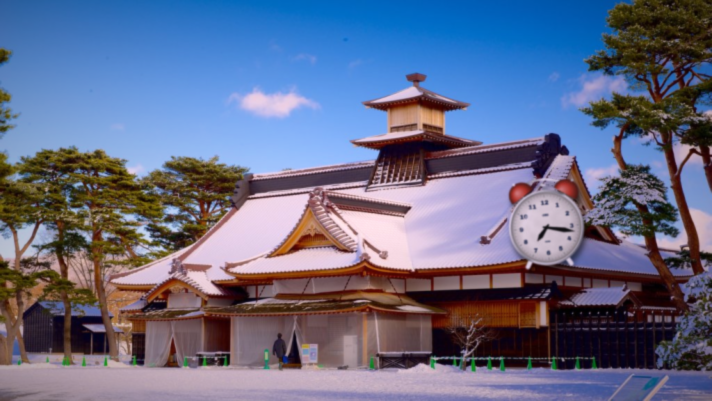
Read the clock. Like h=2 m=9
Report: h=7 m=17
